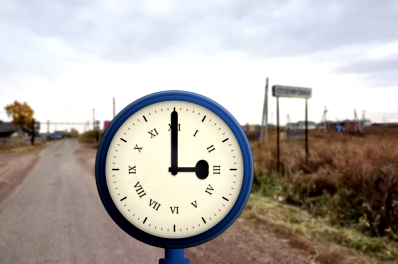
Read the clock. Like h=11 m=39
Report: h=3 m=0
